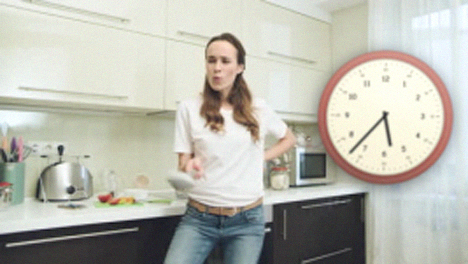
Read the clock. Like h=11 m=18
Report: h=5 m=37
